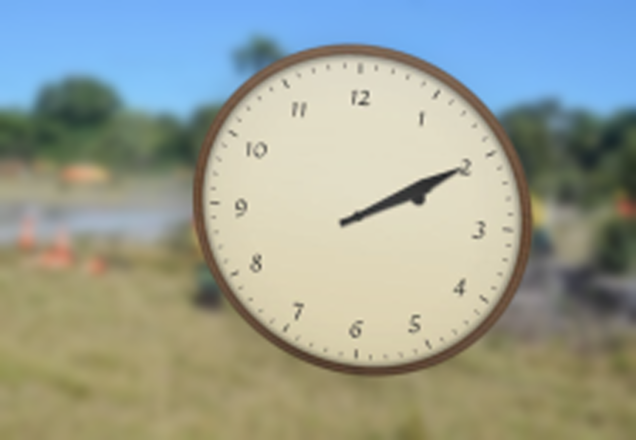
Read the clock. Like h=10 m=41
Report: h=2 m=10
